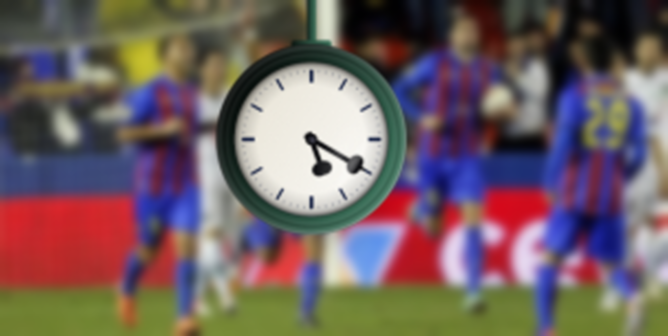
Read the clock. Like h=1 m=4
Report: h=5 m=20
